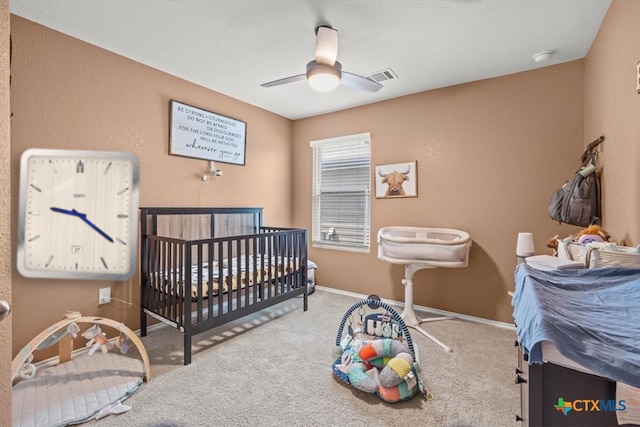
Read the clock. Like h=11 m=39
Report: h=9 m=21
